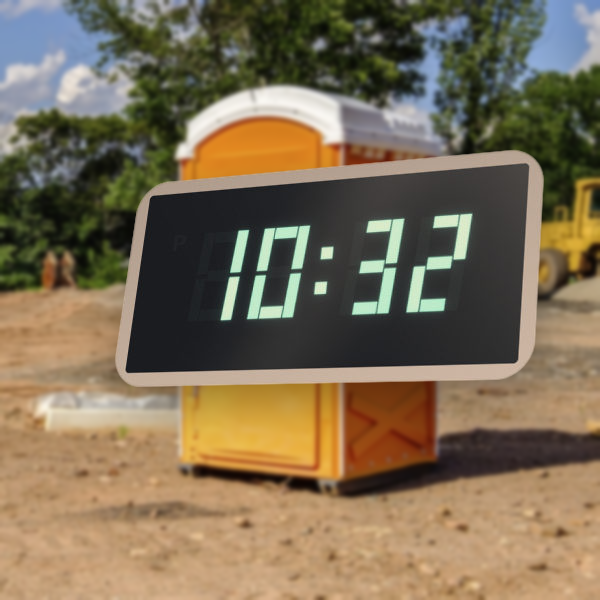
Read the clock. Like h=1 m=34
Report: h=10 m=32
